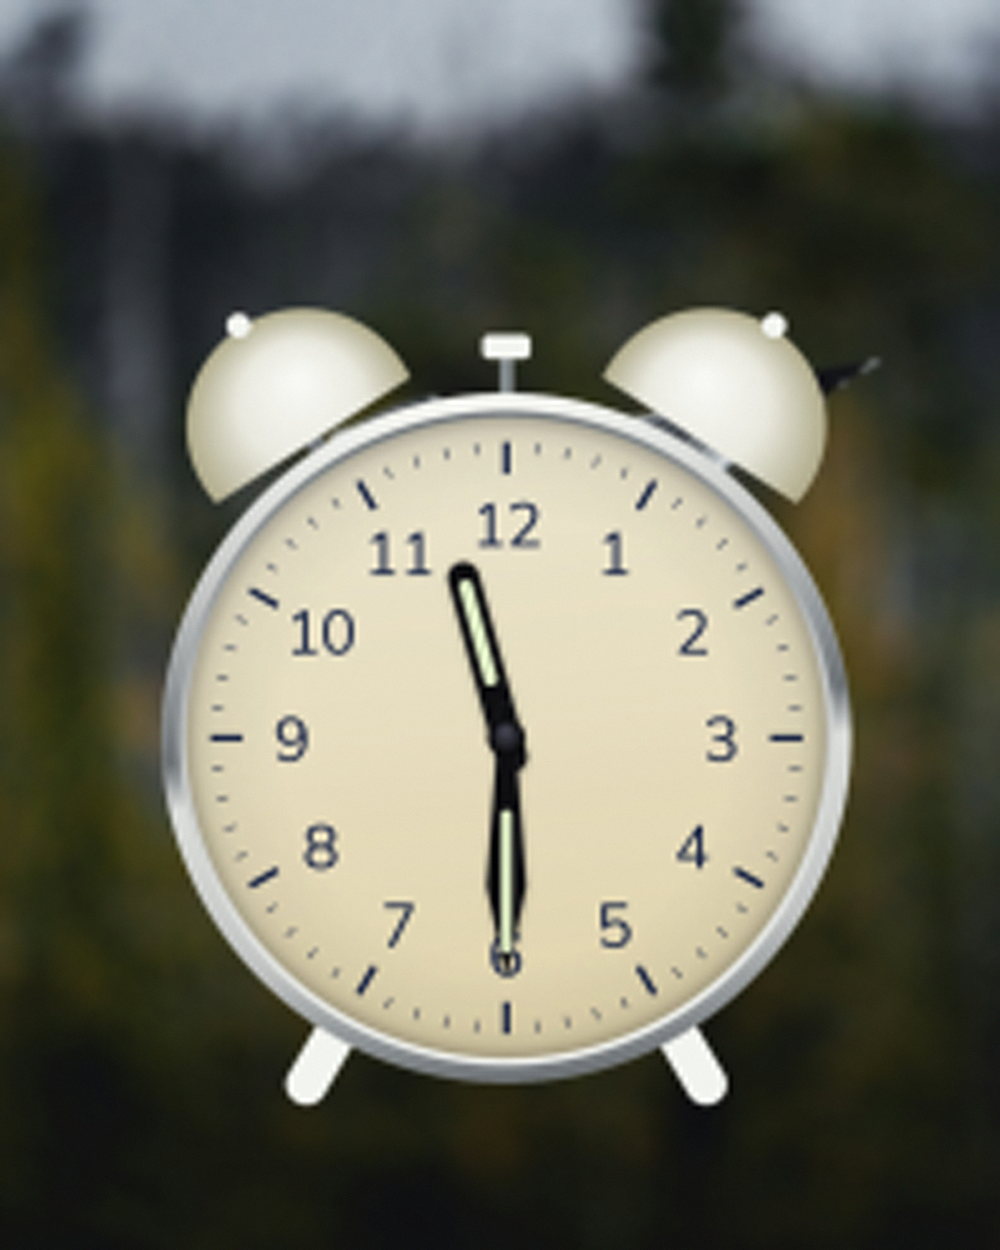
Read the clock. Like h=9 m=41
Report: h=11 m=30
